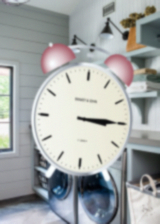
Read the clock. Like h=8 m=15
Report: h=3 m=15
